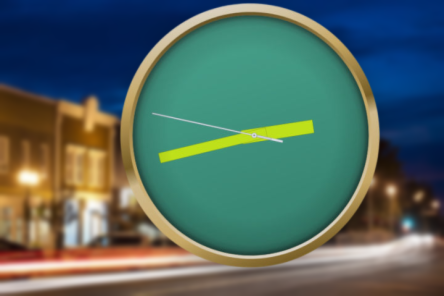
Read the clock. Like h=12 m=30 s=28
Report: h=2 m=42 s=47
